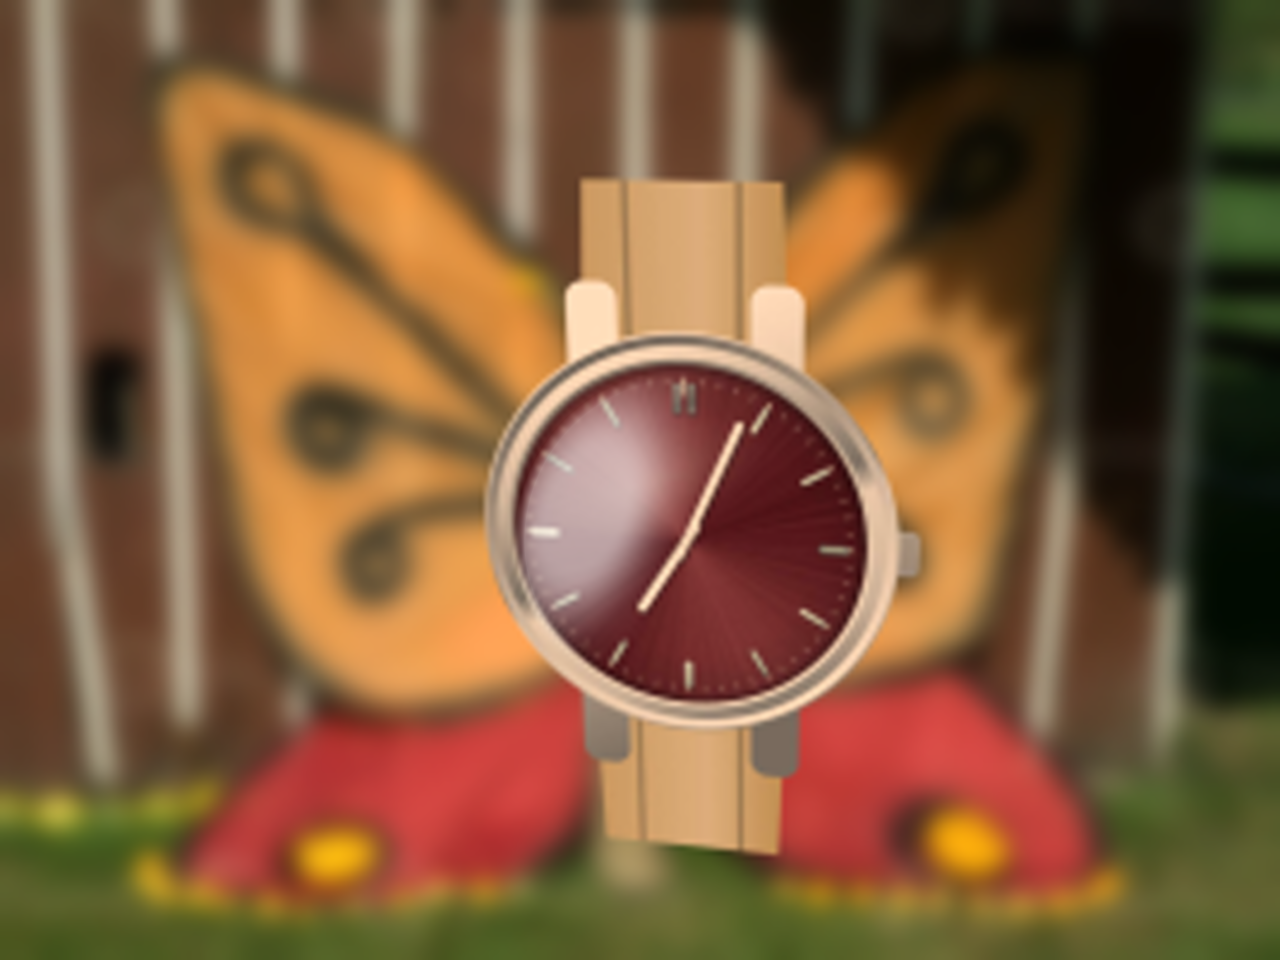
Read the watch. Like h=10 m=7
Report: h=7 m=4
